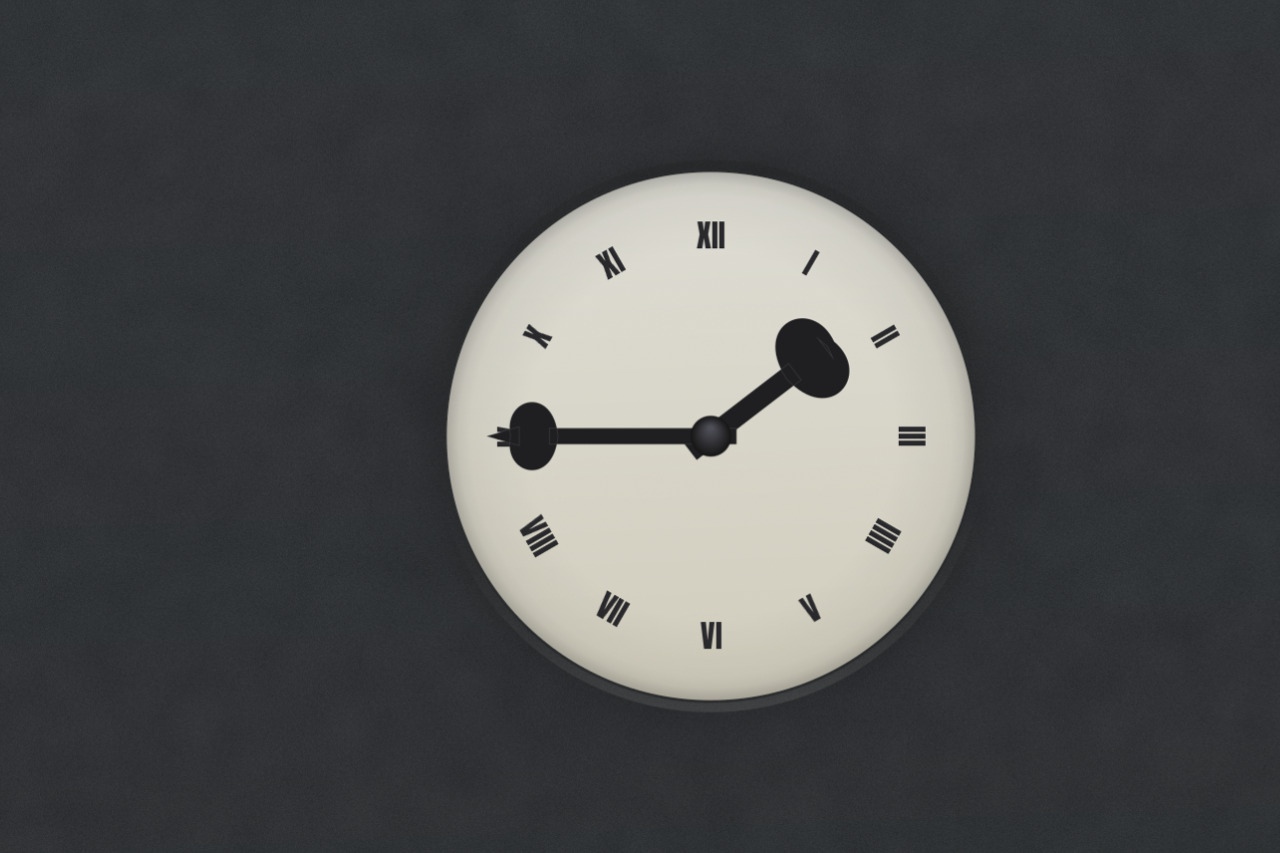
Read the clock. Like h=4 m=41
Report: h=1 m=45
